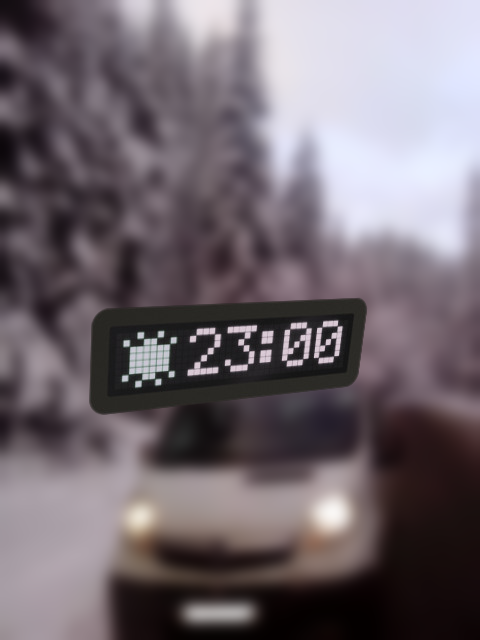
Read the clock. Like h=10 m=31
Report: h=23 m=0
